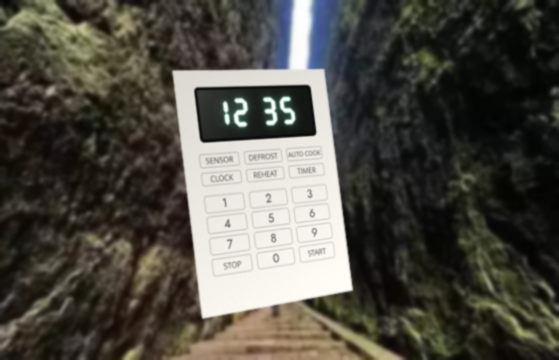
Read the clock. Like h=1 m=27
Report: h=12 m=35
